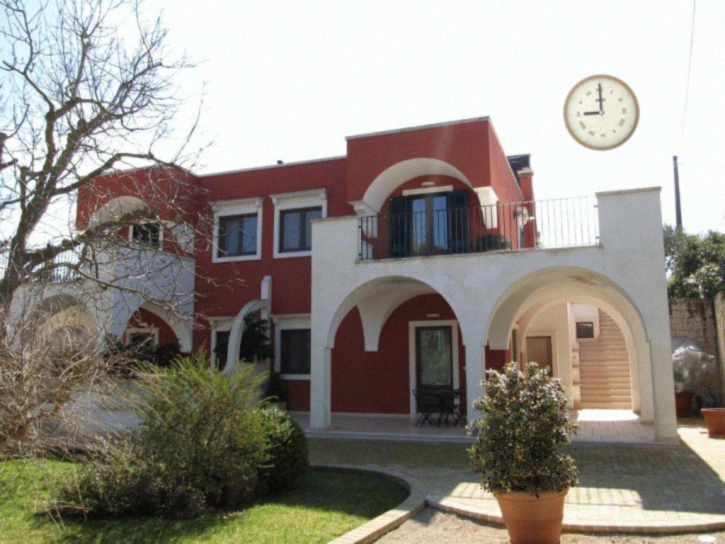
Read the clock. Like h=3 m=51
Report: h=9 m=0
